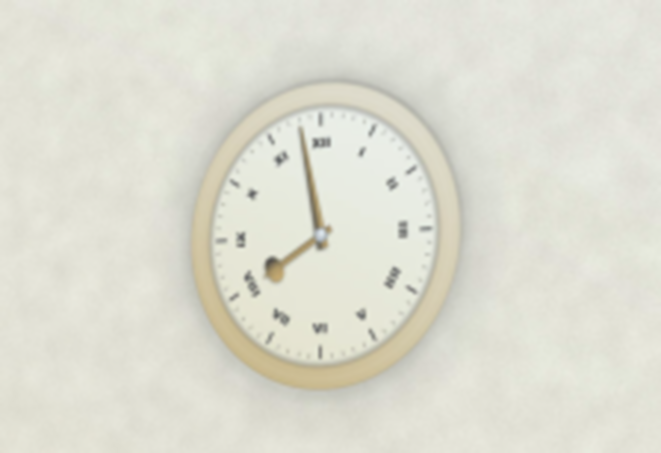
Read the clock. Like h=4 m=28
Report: h=7 m=58
